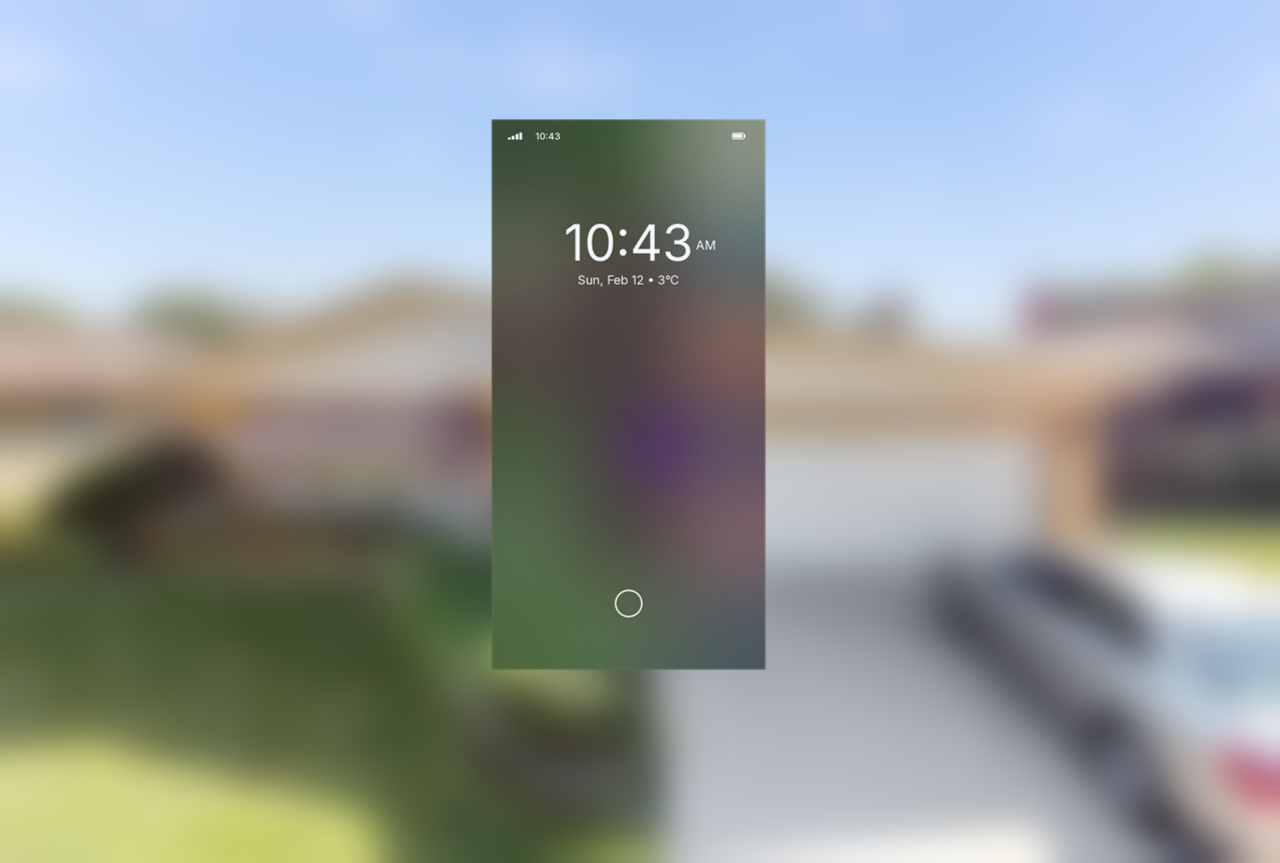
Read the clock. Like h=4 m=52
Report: h=10 m=43
